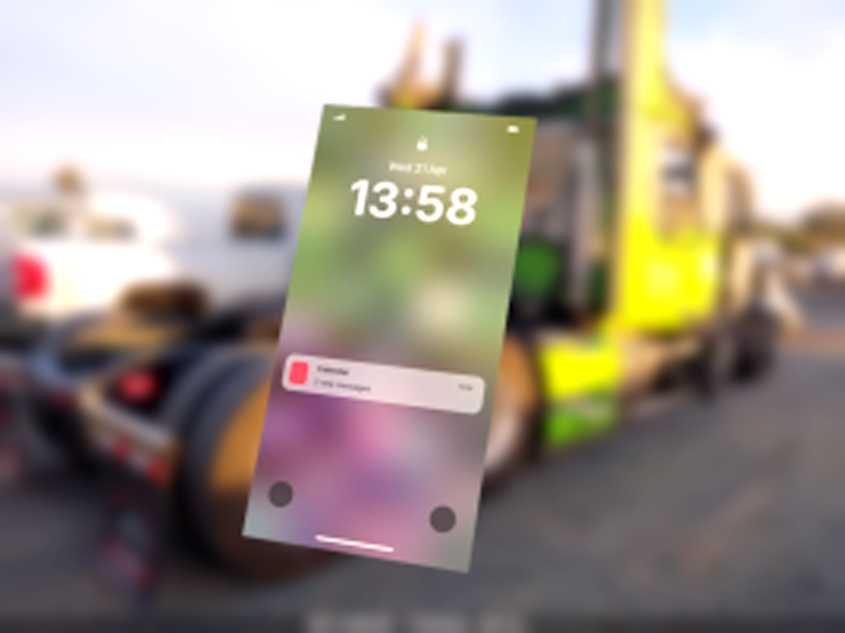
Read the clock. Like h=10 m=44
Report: h=13 m=58
